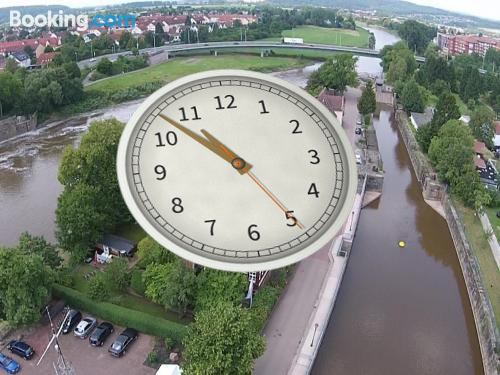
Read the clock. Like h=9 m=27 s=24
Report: h=10 m=52 s=25
